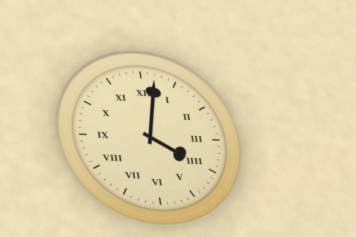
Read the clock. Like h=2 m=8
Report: h=4 m=2
